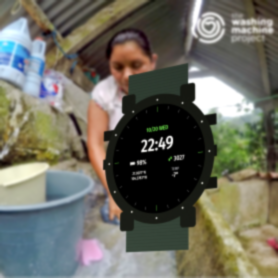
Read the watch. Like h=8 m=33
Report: h=22 m=49
